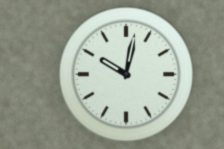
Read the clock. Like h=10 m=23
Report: h=10 m=2
